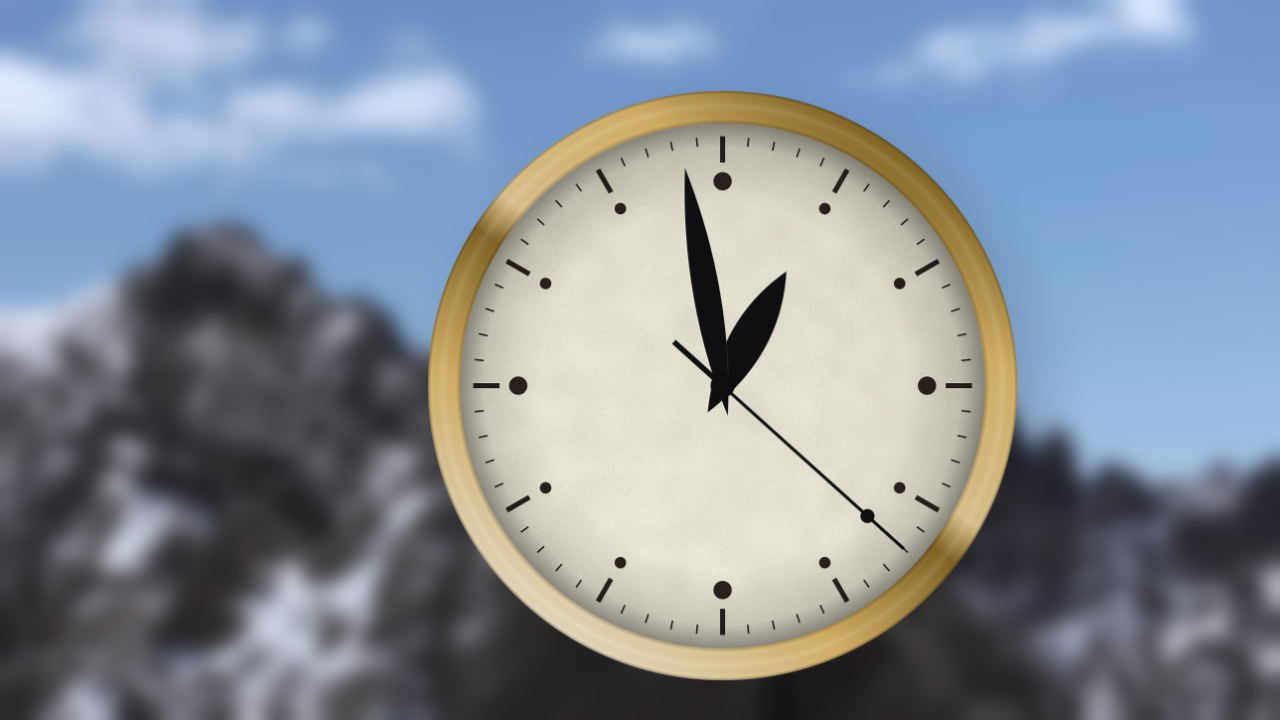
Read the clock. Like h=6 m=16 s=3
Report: h=12 m=58 s=22
